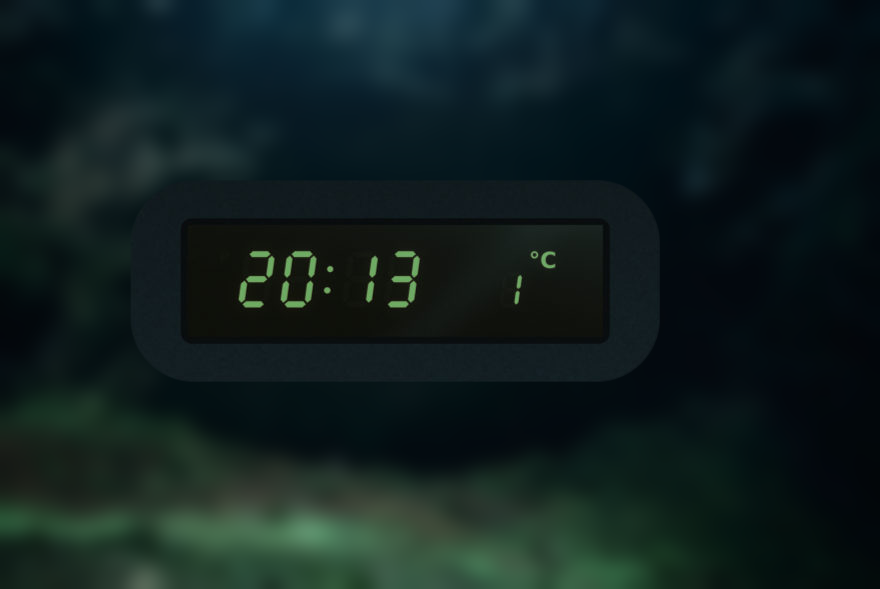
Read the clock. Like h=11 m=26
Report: h=20 m=13
